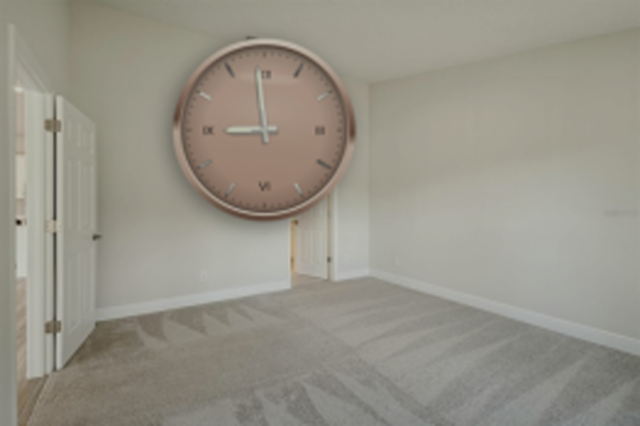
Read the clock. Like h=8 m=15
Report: h=8 m=59
